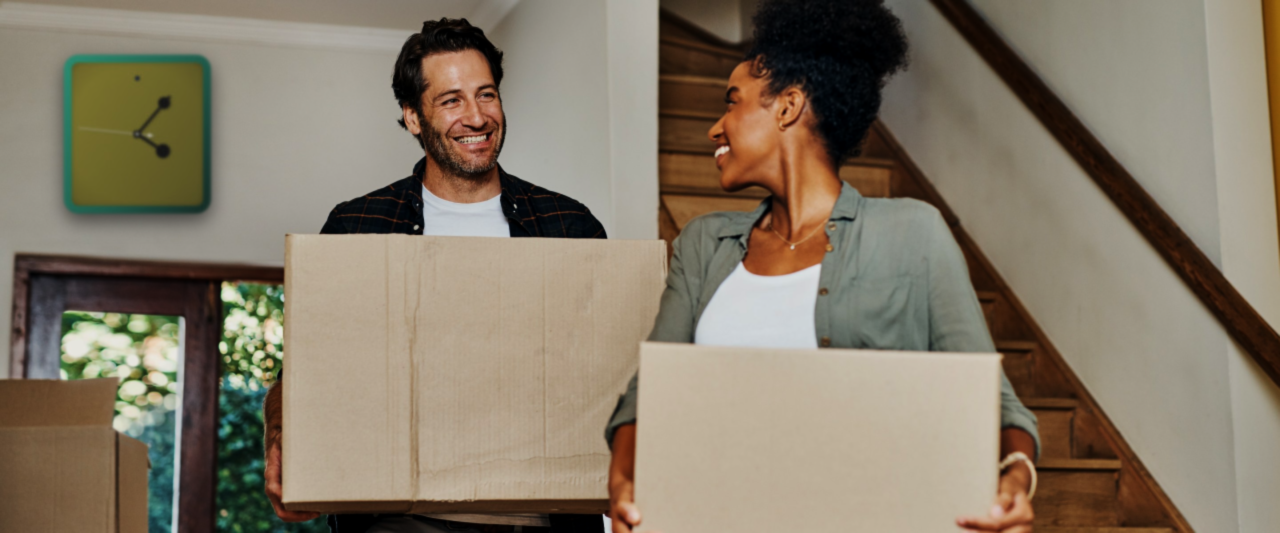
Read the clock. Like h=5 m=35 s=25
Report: h=4 m=6 s=46
